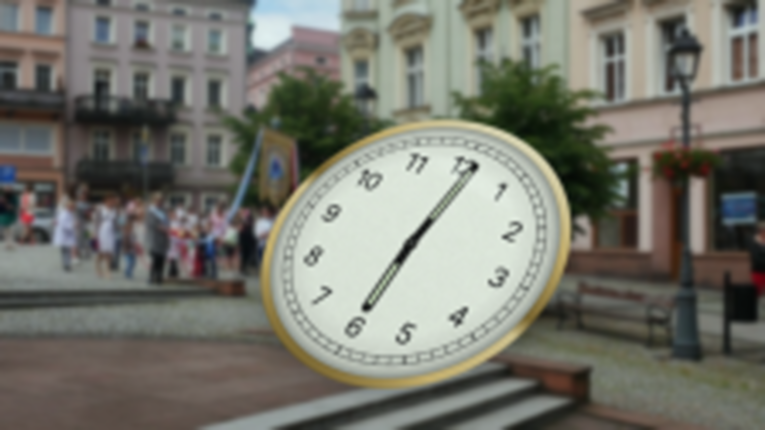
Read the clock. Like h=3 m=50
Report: h=6 m=1
